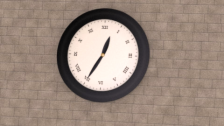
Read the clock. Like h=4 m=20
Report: h=12 m=35
